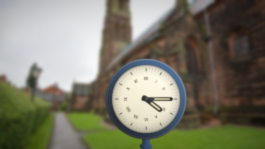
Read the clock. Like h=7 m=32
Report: h=4 m=15
